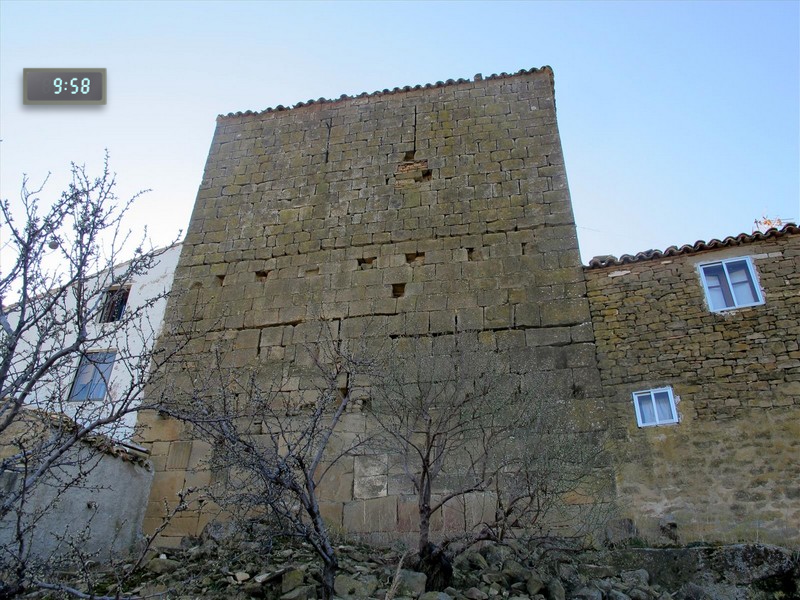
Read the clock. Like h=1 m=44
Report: h=9 m=58
